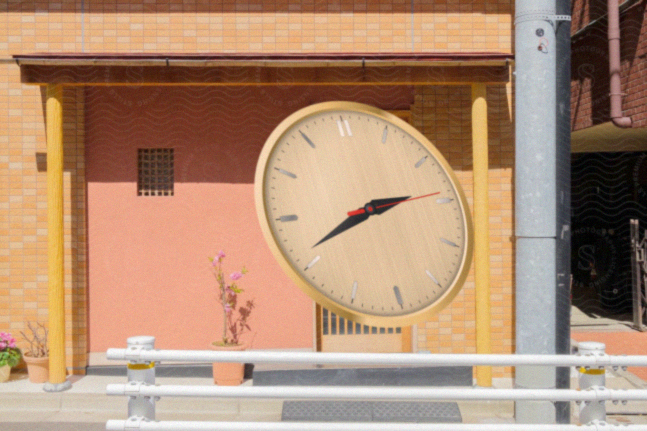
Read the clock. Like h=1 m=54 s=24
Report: h=2 m=41 s=14
